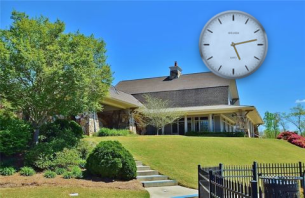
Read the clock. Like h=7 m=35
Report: h=5 m=13
